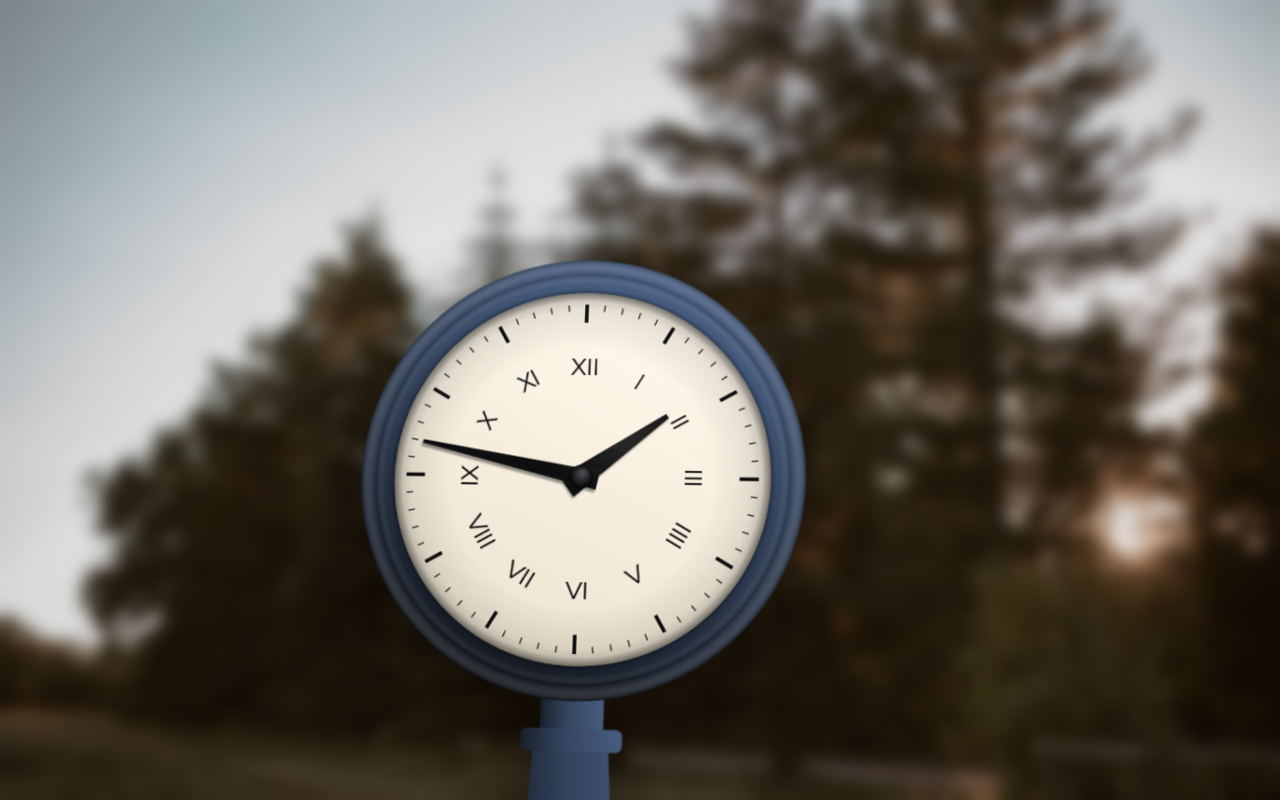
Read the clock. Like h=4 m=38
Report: h=1 m=47
